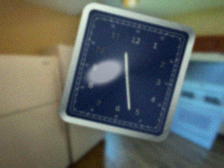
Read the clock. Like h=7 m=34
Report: h=11 m=27
